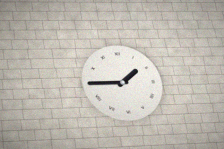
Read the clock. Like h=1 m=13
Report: h=1 m=45
